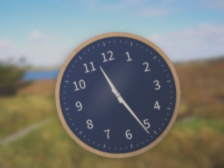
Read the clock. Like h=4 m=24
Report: h=11 m=26
